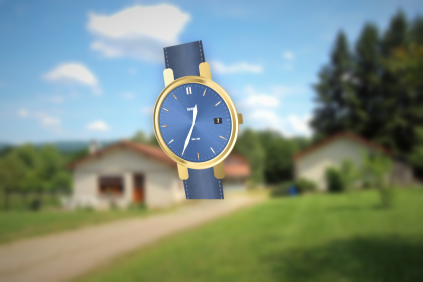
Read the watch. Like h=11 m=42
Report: h=12 m=35
